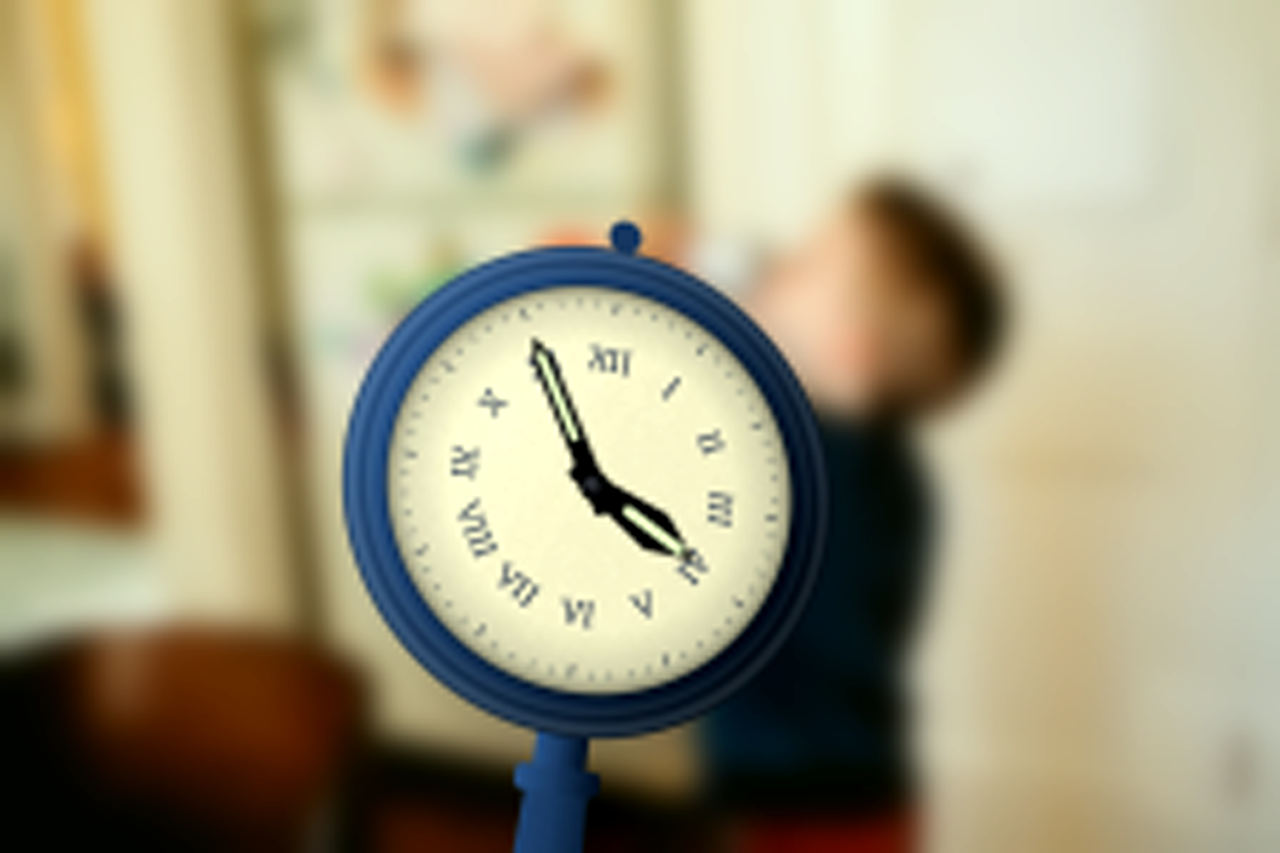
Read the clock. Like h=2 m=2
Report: h=3 m=55
